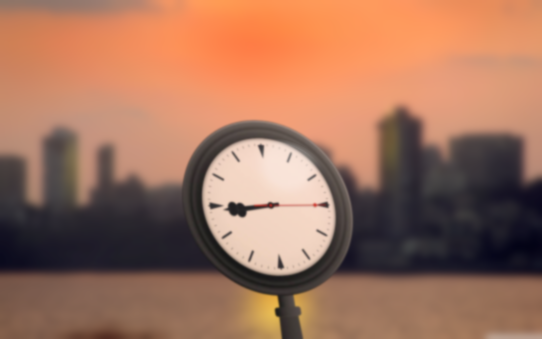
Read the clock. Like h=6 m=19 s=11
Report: h=8 m=44 s=15
